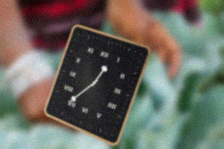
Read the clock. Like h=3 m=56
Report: h=12 m=36
